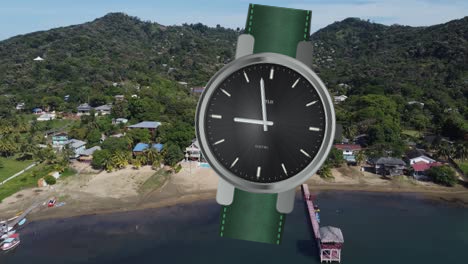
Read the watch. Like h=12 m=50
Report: h=8 m=58
